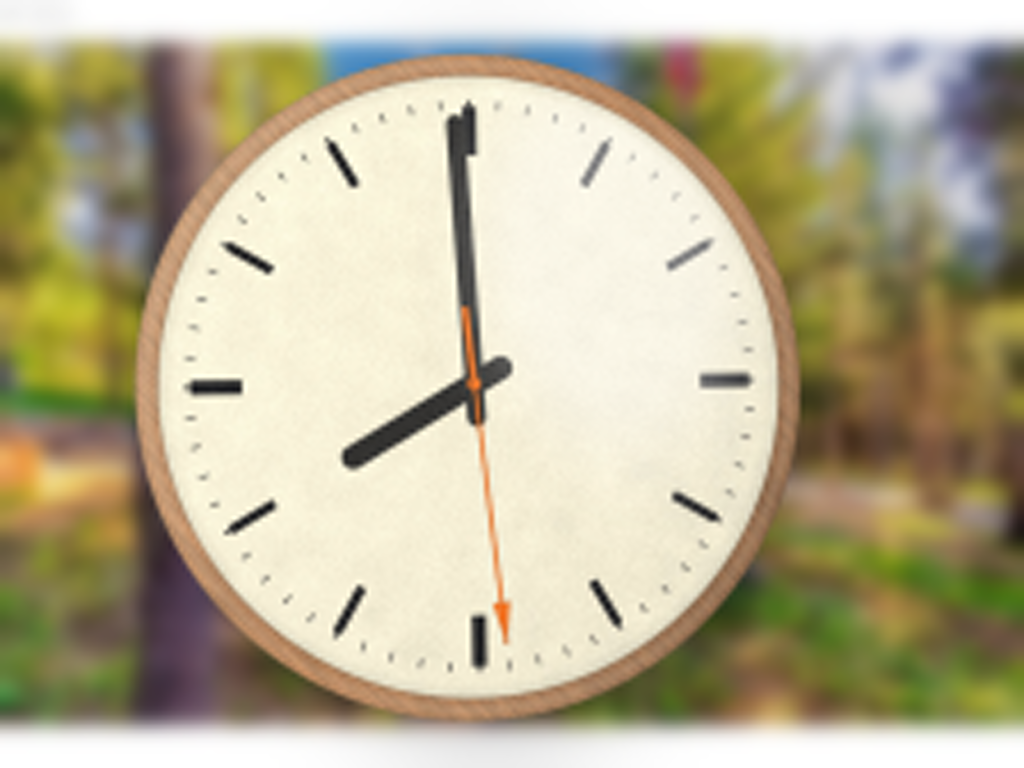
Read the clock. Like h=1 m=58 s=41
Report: h=7 m=59 s=29
